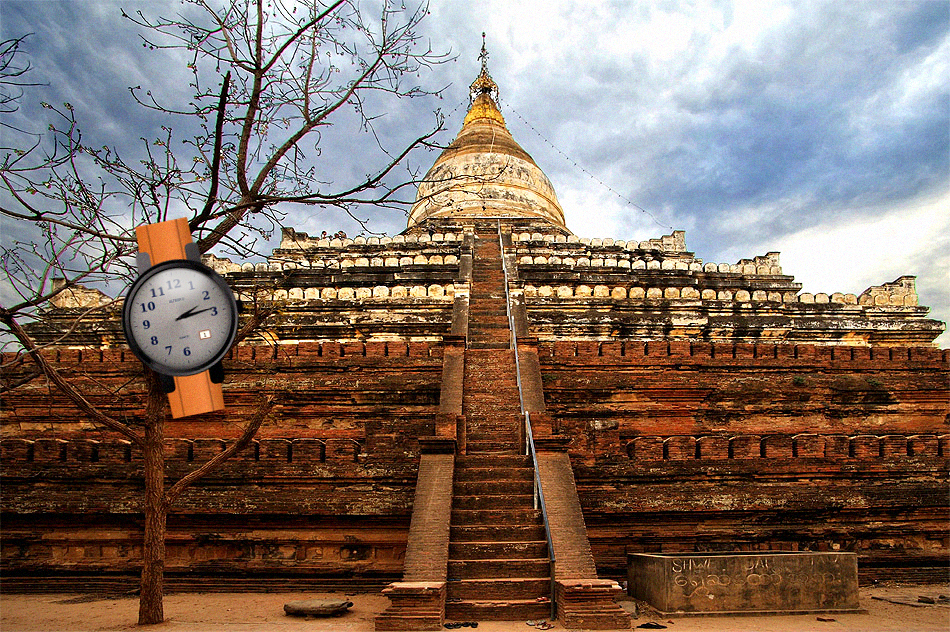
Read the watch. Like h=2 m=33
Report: h=2 m=14
